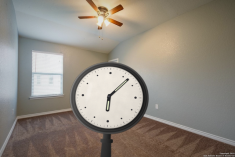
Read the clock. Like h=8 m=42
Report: h=6 m=7
